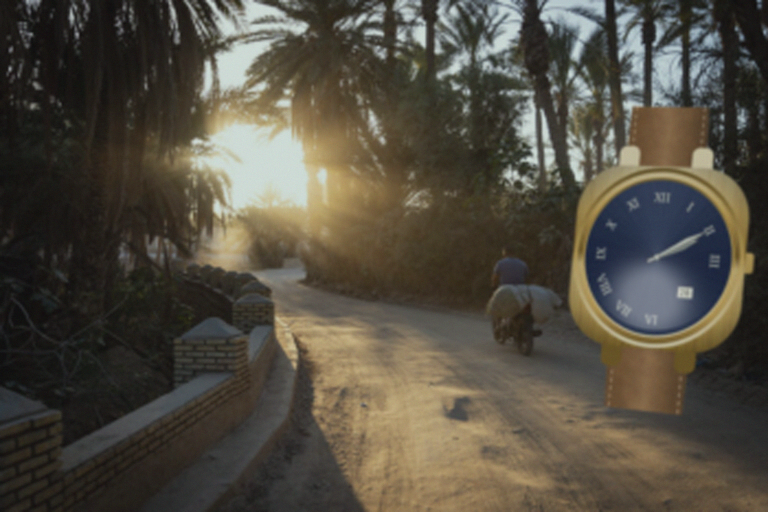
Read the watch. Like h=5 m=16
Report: h=2 m=10
